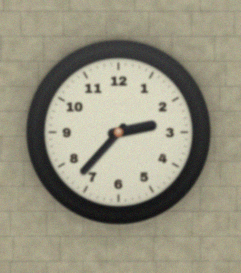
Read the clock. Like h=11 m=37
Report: h=2 m=37
